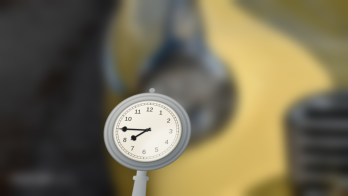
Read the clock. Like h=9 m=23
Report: h=7 m=45
